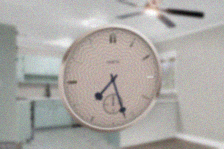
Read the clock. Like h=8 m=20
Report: h=7 m=27
